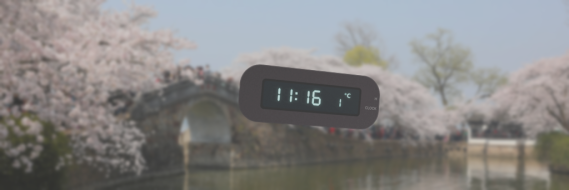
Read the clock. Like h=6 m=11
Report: h=11 m=16
